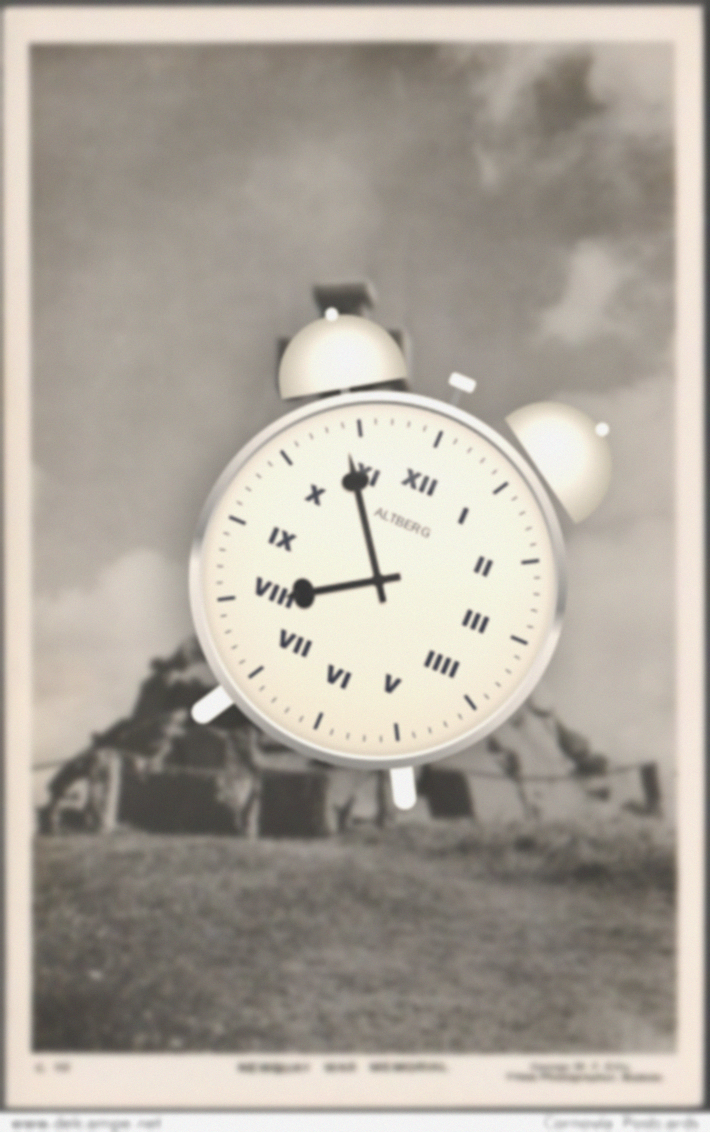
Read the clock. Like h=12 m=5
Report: h=7 m=54
